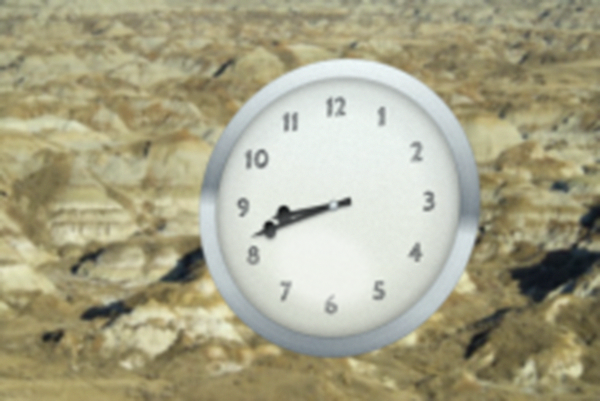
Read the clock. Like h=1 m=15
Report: h=8 m=42
